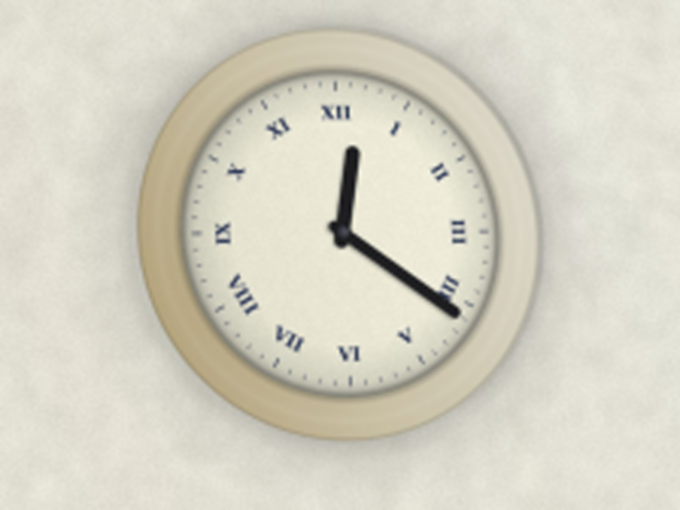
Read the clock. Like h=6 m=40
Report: h=12 m=21
